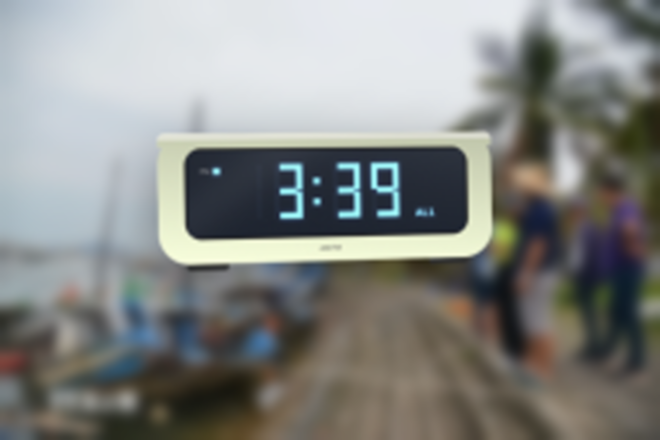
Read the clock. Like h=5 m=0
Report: h=3 m=39
